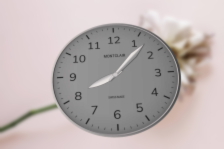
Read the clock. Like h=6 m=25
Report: h=8 m=7
